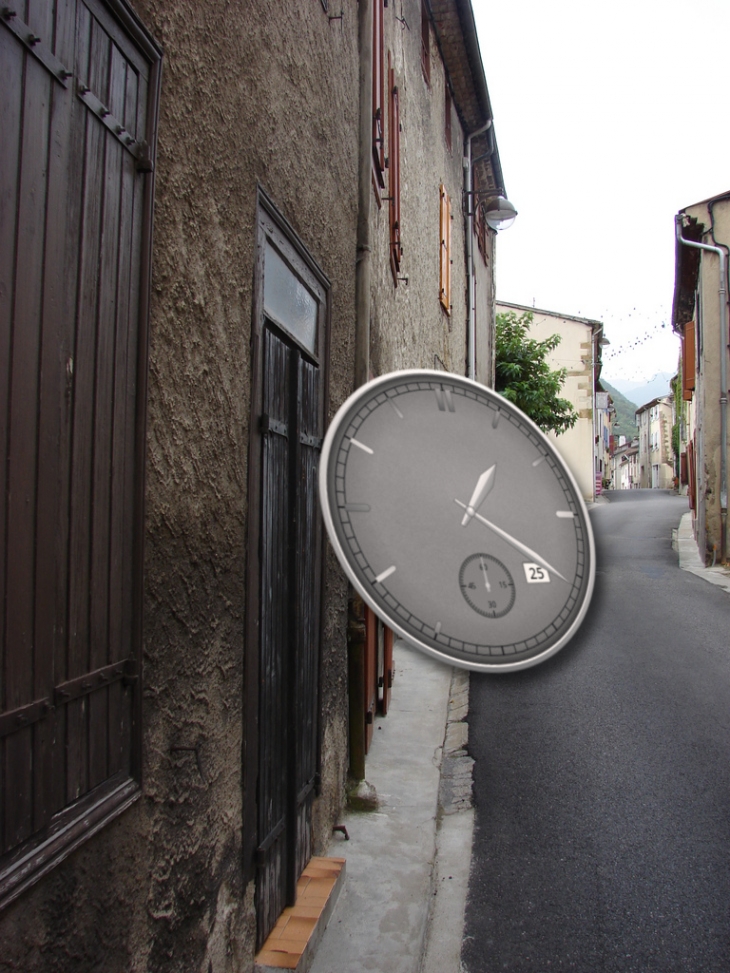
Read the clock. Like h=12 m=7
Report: h=1 m=21
